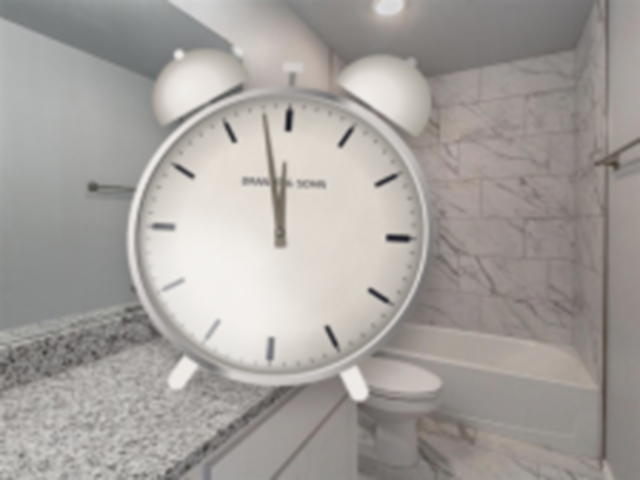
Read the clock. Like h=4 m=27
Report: h=11 m=58
